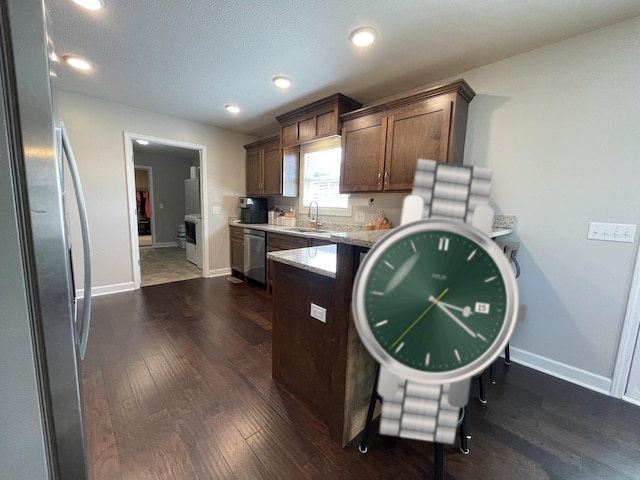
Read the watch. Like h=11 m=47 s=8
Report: h=3 m=20 s=36
